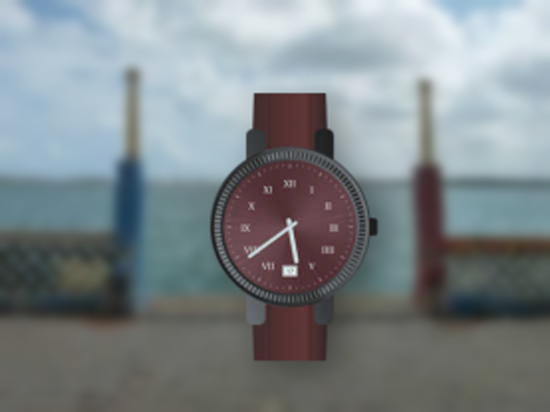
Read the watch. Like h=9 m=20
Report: h=5 m=39
